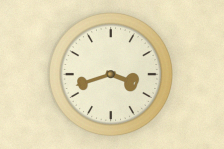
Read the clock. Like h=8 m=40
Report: h=3 m=42
